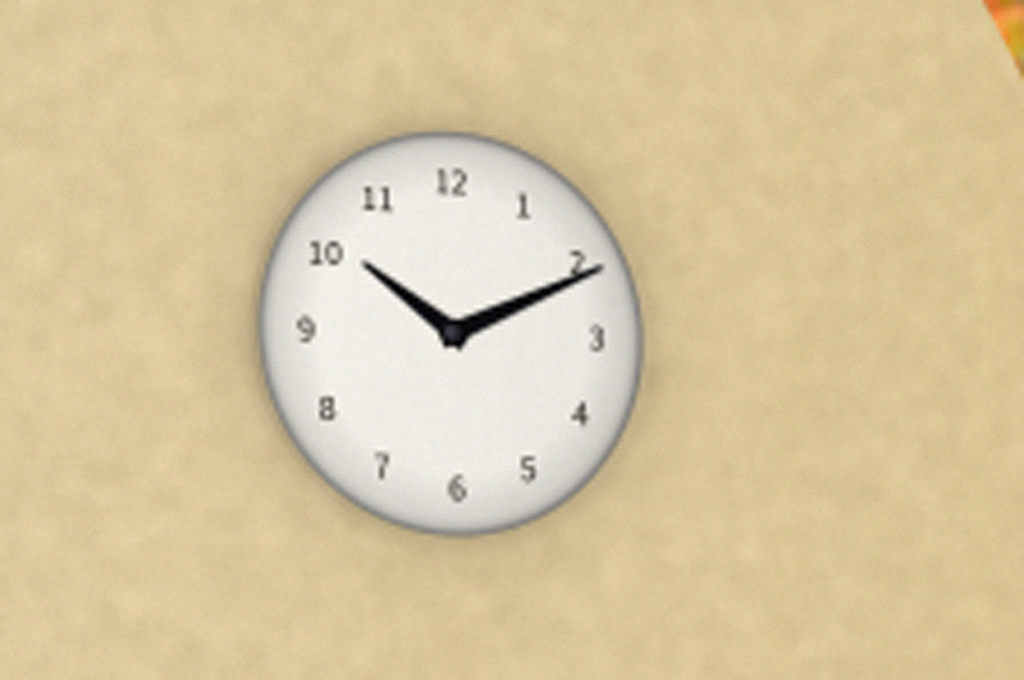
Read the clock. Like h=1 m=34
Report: h=10 m=11
